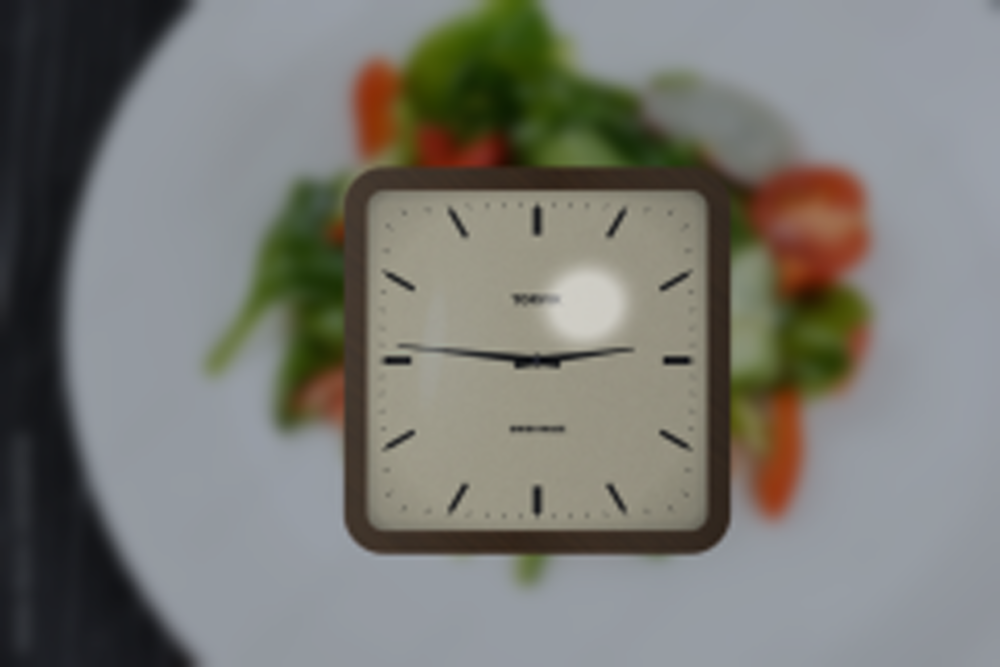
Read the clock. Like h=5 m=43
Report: h=2 m=46
